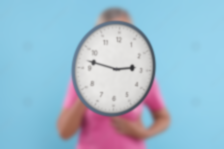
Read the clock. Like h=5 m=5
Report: h=2 m=47
